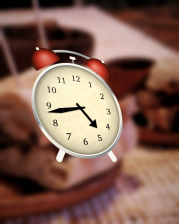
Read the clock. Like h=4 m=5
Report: h=4 m=43
